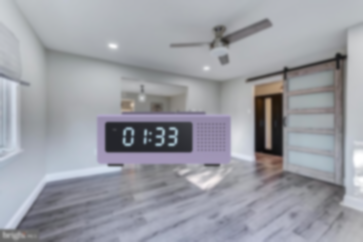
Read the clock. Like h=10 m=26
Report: h=1 m=33
